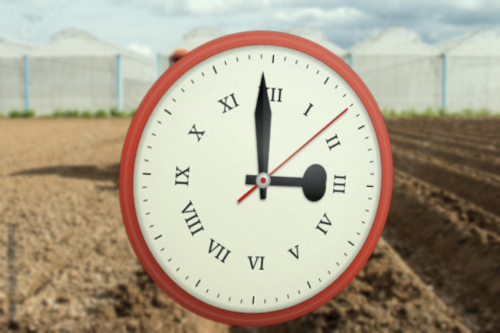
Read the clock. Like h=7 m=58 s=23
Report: h=2 m=59 s=8
